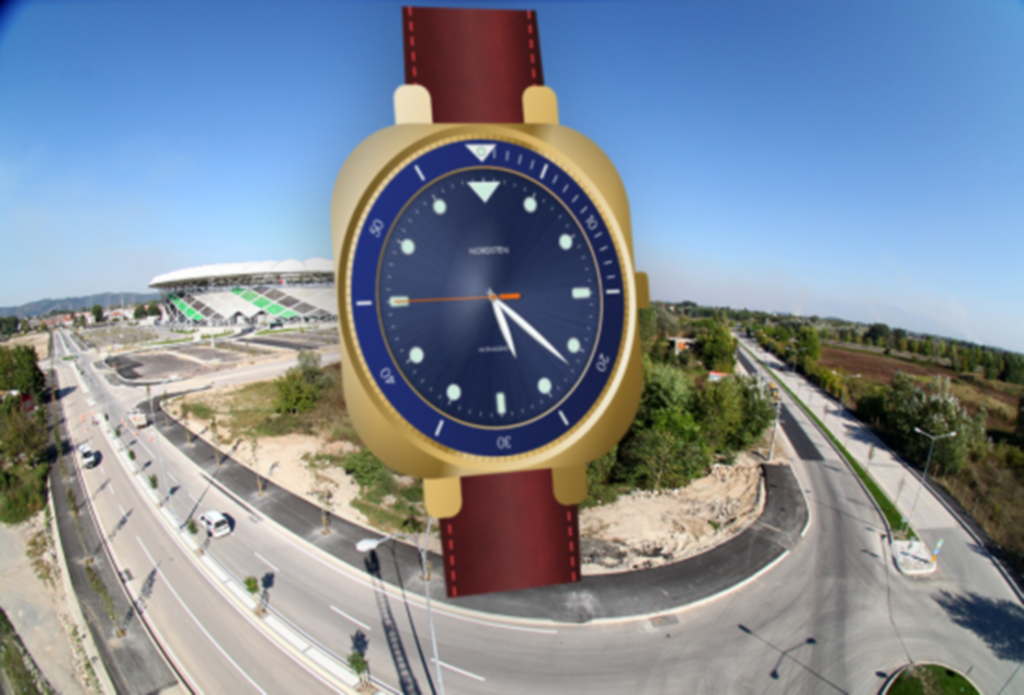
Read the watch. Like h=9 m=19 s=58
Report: h=5 m=21 s=45
